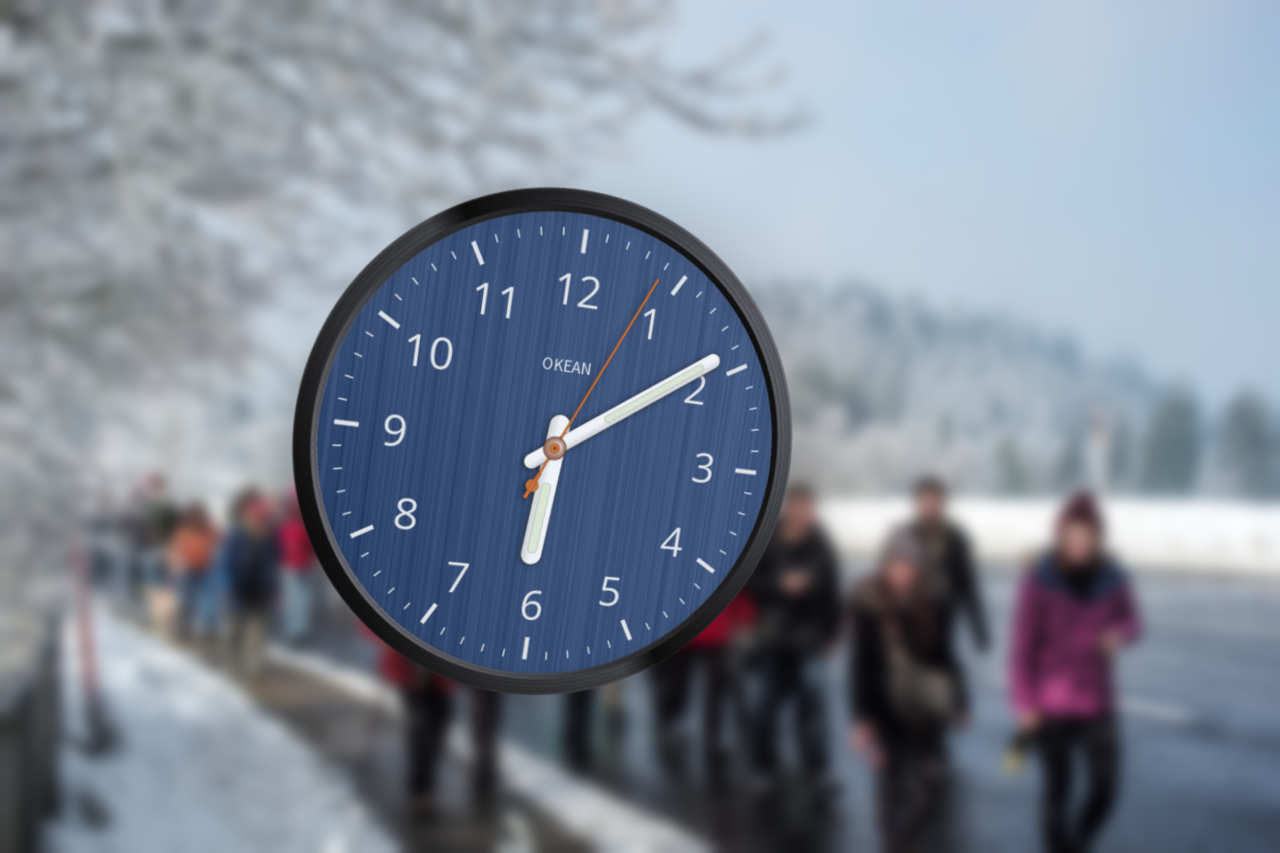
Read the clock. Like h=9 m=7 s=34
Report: h=6 m=9 s=4
